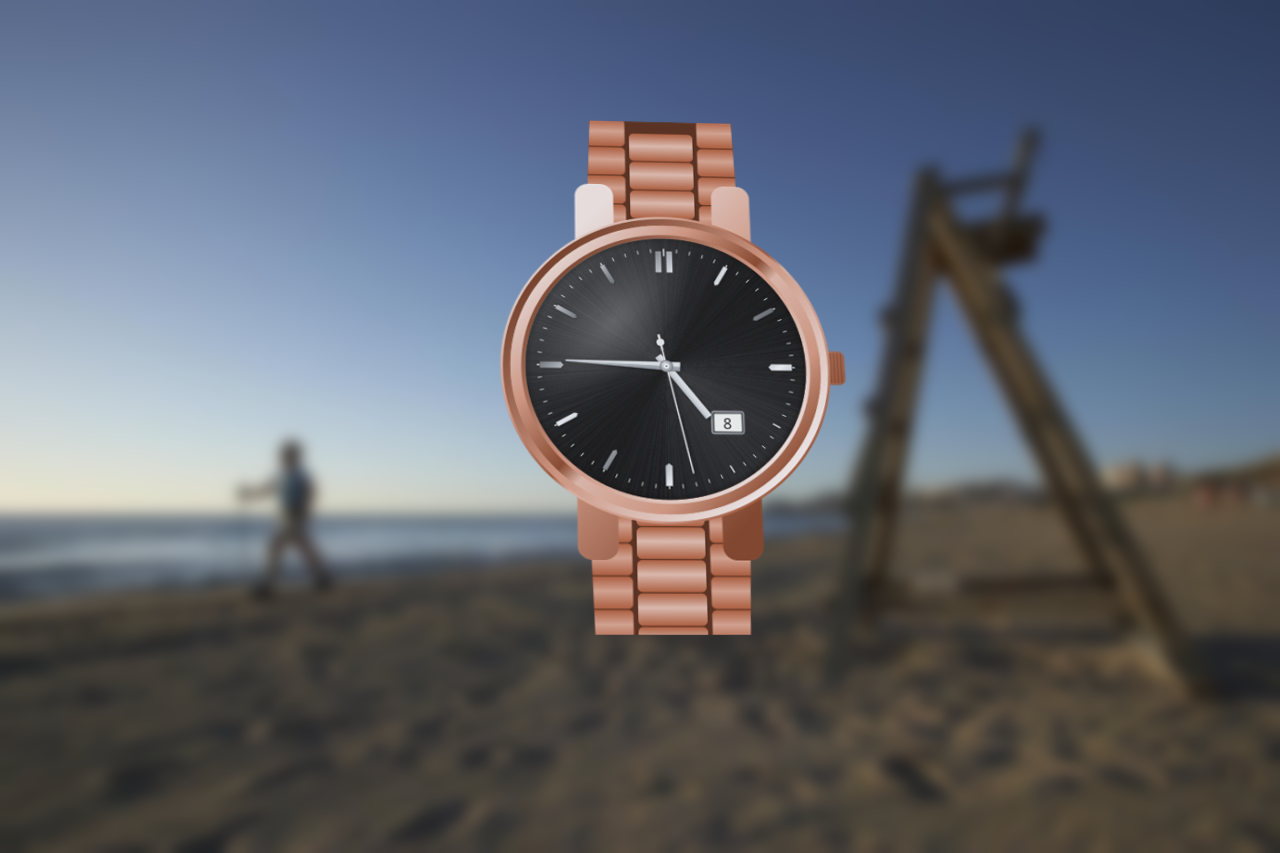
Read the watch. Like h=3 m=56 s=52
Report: h=4 m=45 s=28
